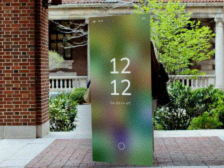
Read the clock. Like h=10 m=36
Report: h=12 m=12
